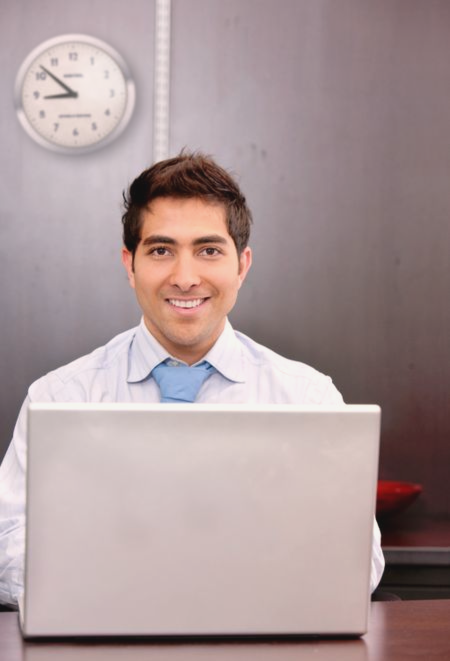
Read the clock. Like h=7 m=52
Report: h=8 m=52
